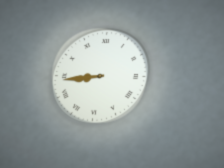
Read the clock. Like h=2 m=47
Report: h=8 m=44
